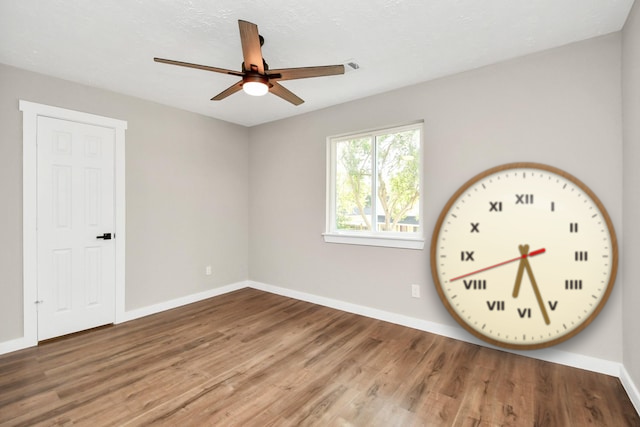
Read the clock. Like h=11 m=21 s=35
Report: h=6 m=26 s=42
